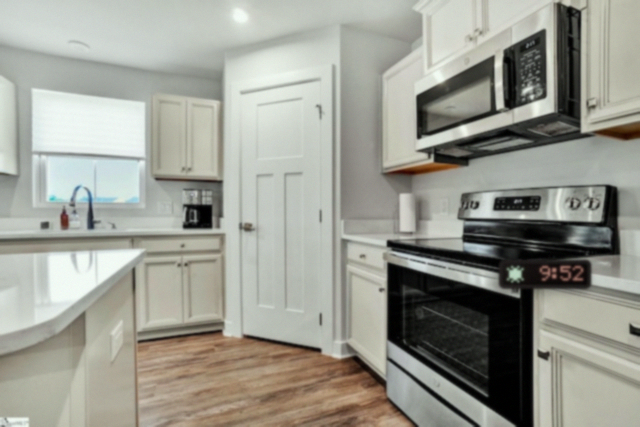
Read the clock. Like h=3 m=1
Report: h=9 m=52
